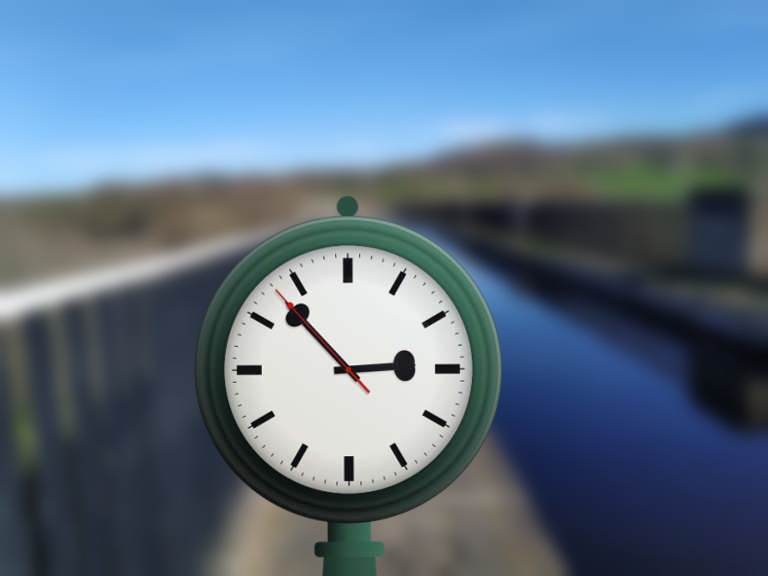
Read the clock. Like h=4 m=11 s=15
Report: h=2 m=52 s=53
